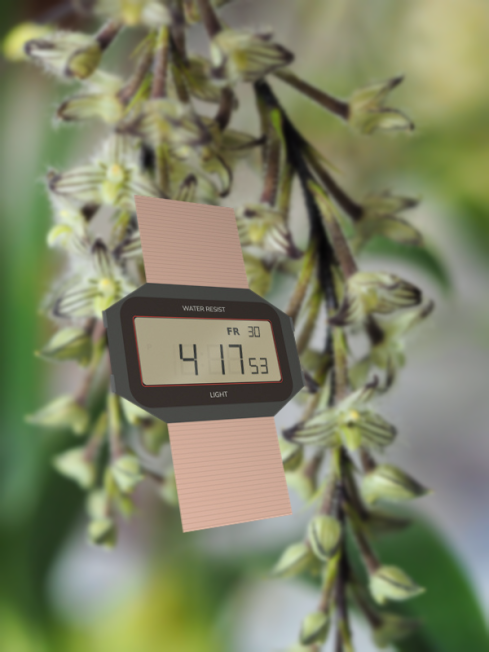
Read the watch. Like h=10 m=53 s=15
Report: h=4 m=17 s=53
